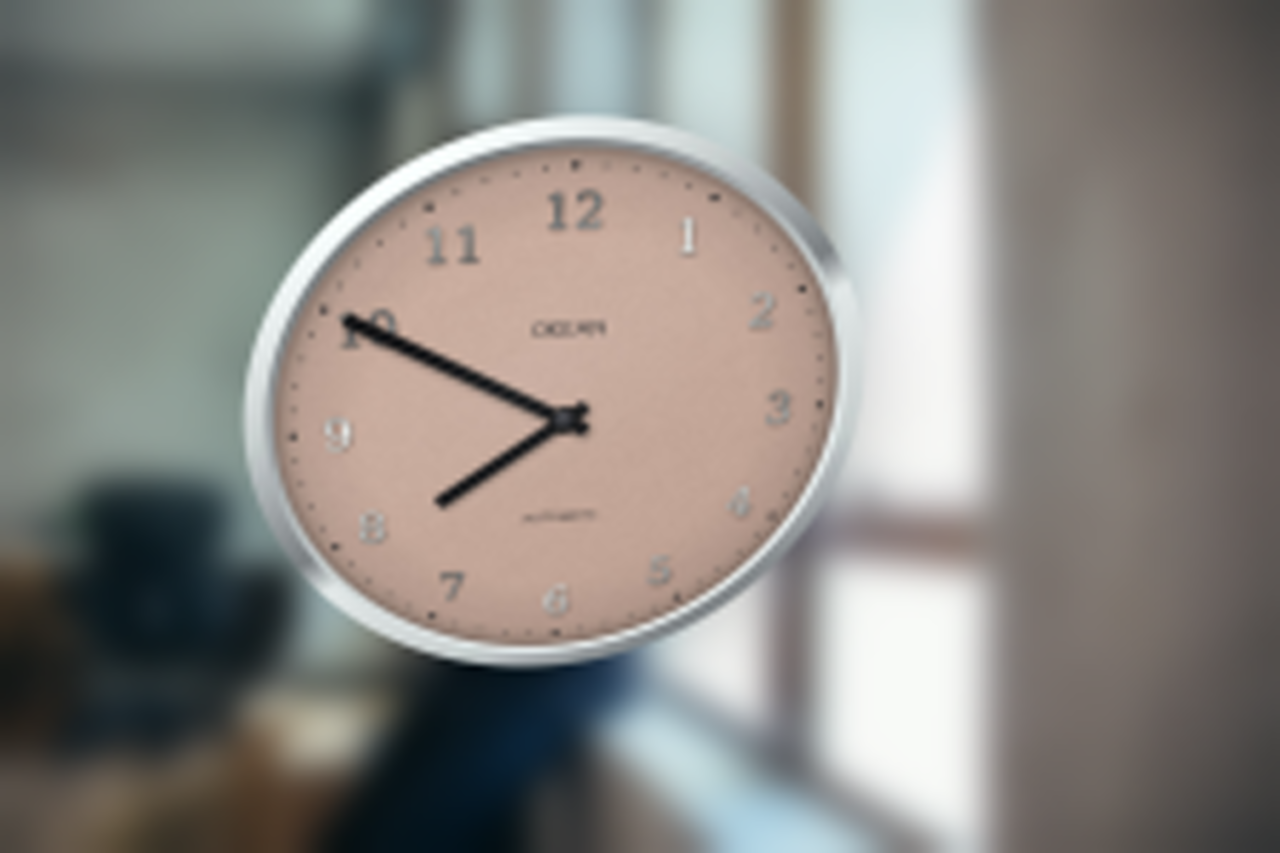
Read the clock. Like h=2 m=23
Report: h=7 m=50
